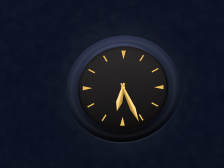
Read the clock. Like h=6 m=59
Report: h=6 m=26
